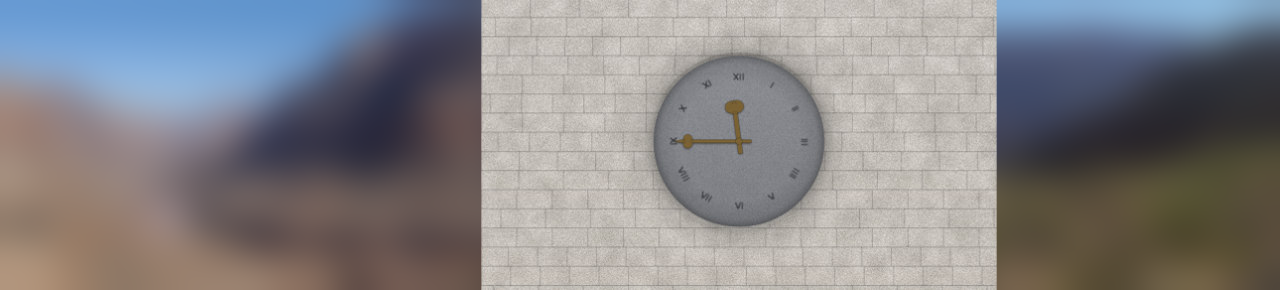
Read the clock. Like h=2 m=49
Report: h=11 m=45
